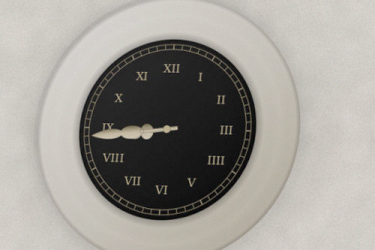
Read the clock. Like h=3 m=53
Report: h=8 m=44
